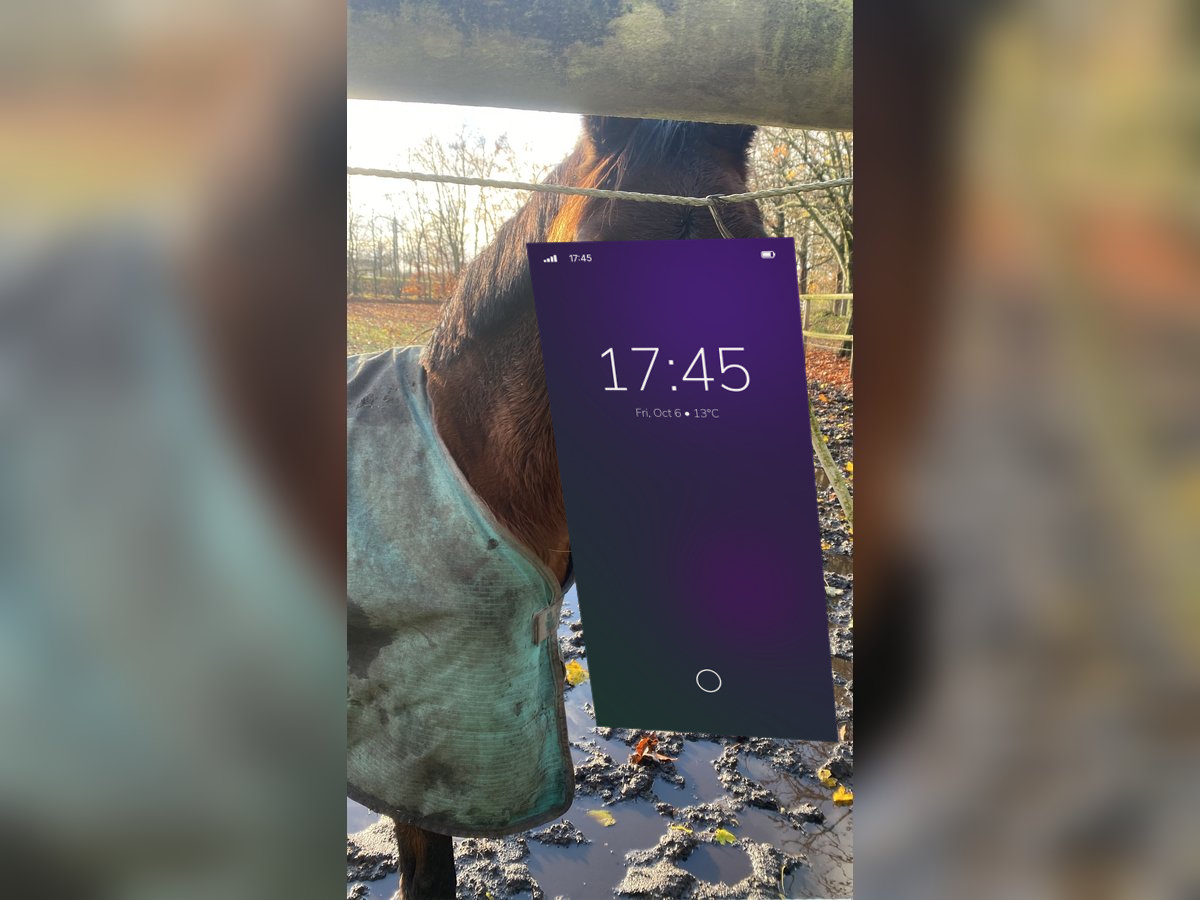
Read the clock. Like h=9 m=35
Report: h=17 m=45
